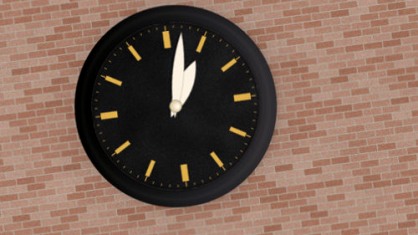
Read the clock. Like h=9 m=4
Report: h=1 m=2
